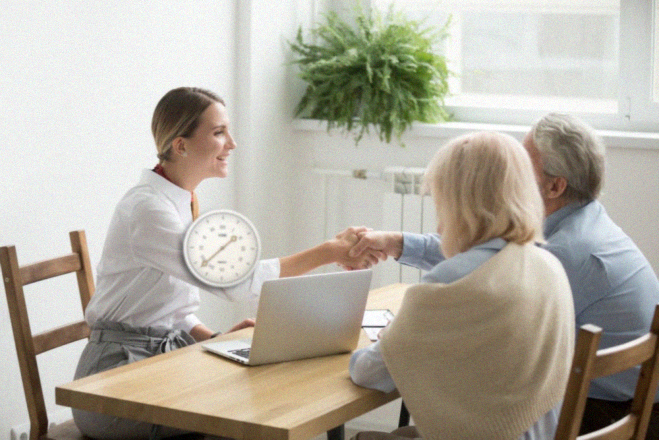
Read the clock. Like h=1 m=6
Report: h=1 m=38
